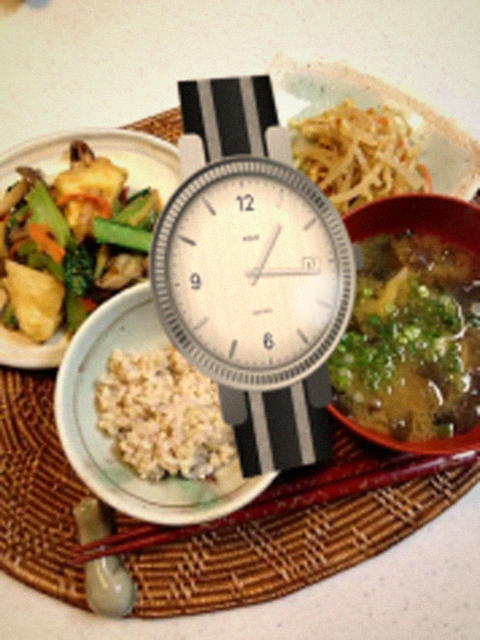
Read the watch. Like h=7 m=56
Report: h=1 m=16
